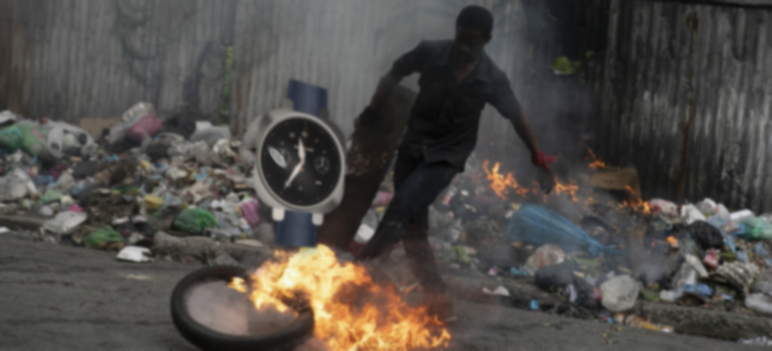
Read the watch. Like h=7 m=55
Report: h=11 m=35
